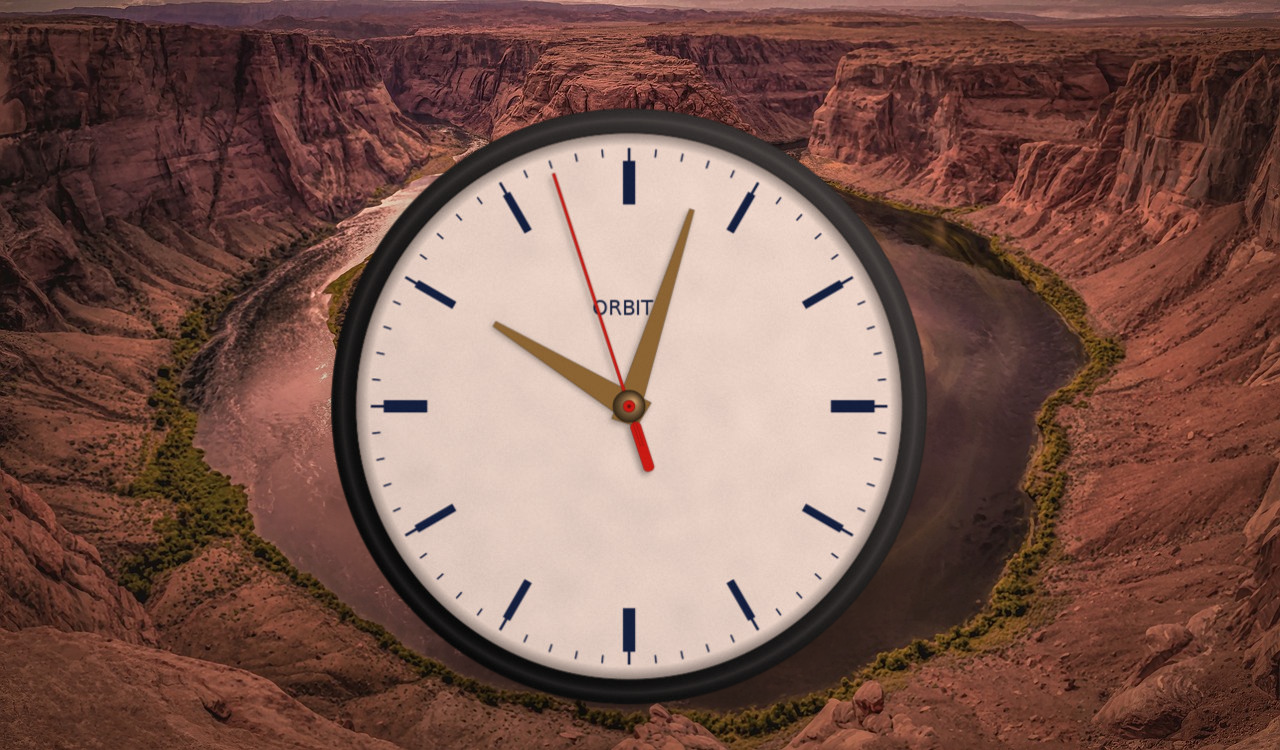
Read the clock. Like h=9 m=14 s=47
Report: h=10 m=2 s=57
